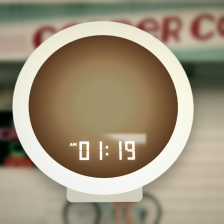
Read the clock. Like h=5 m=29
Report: h=1 m=19
